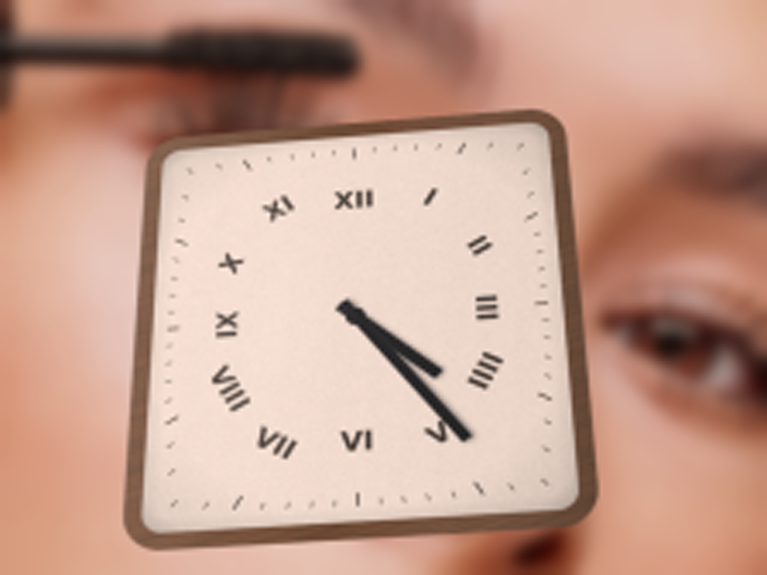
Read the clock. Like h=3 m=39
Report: h=4 m=24
